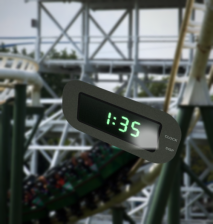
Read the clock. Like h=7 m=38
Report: h=1 m=35
